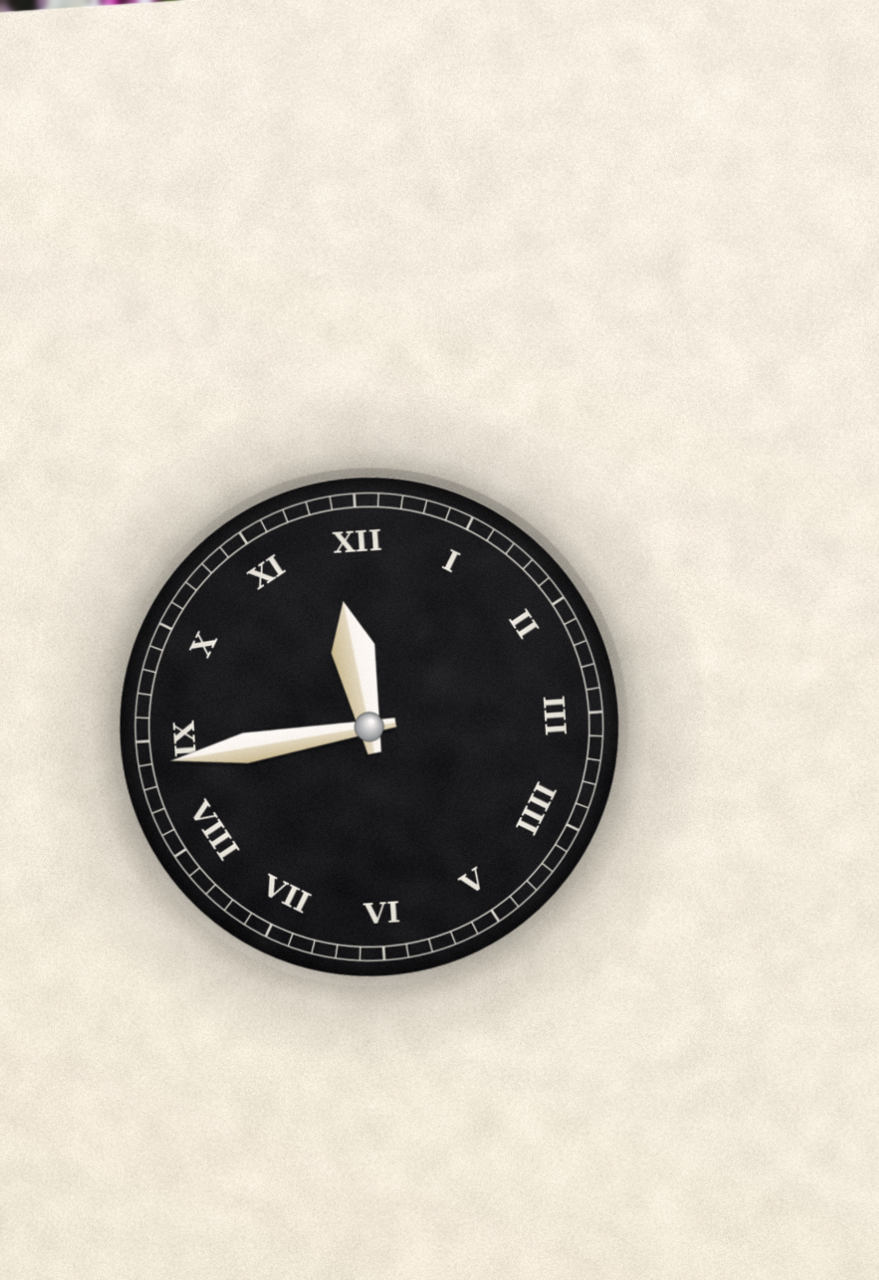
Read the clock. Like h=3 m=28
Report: h=11 m=44
